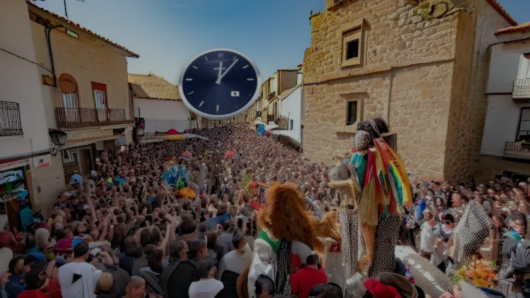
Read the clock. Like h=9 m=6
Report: h=12 m=6
